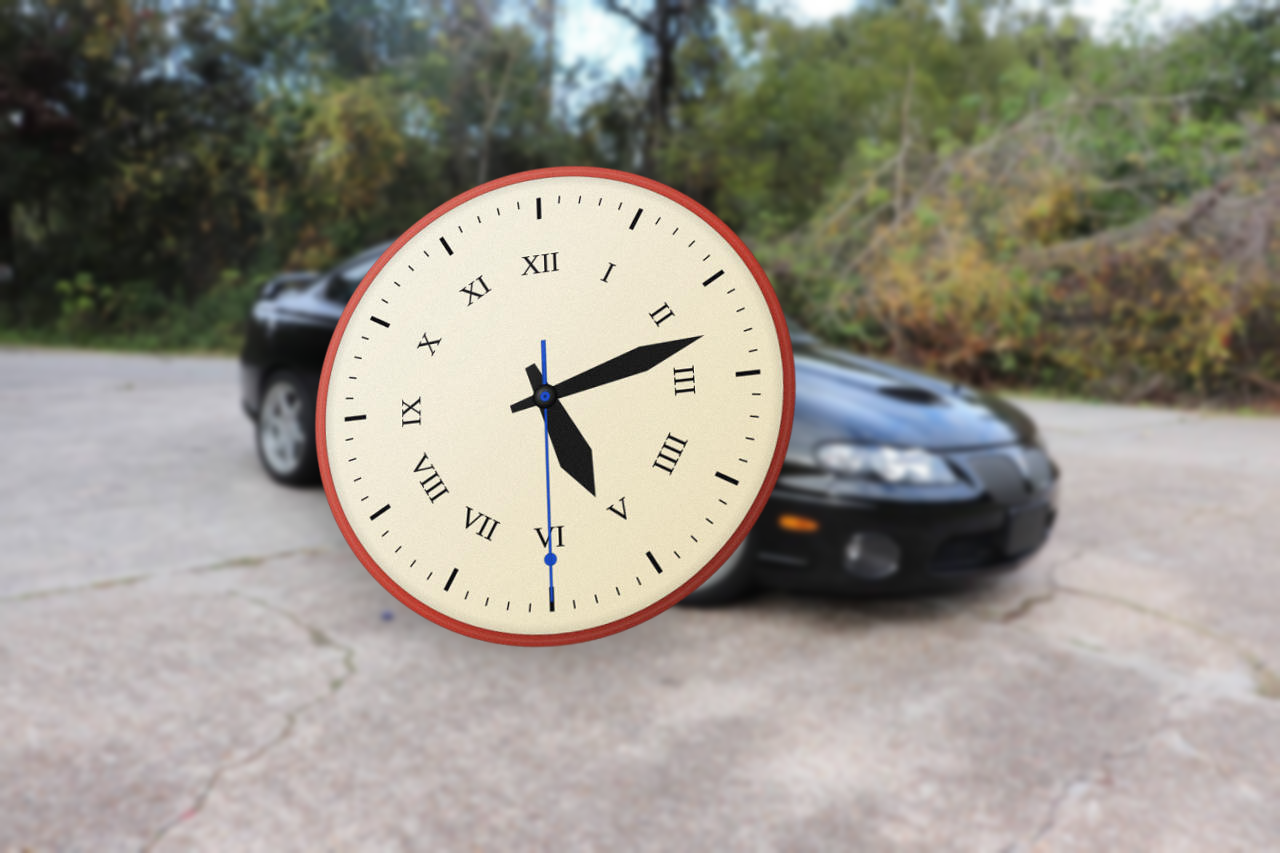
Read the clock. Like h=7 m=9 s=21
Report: h=5 m=12 s=30
